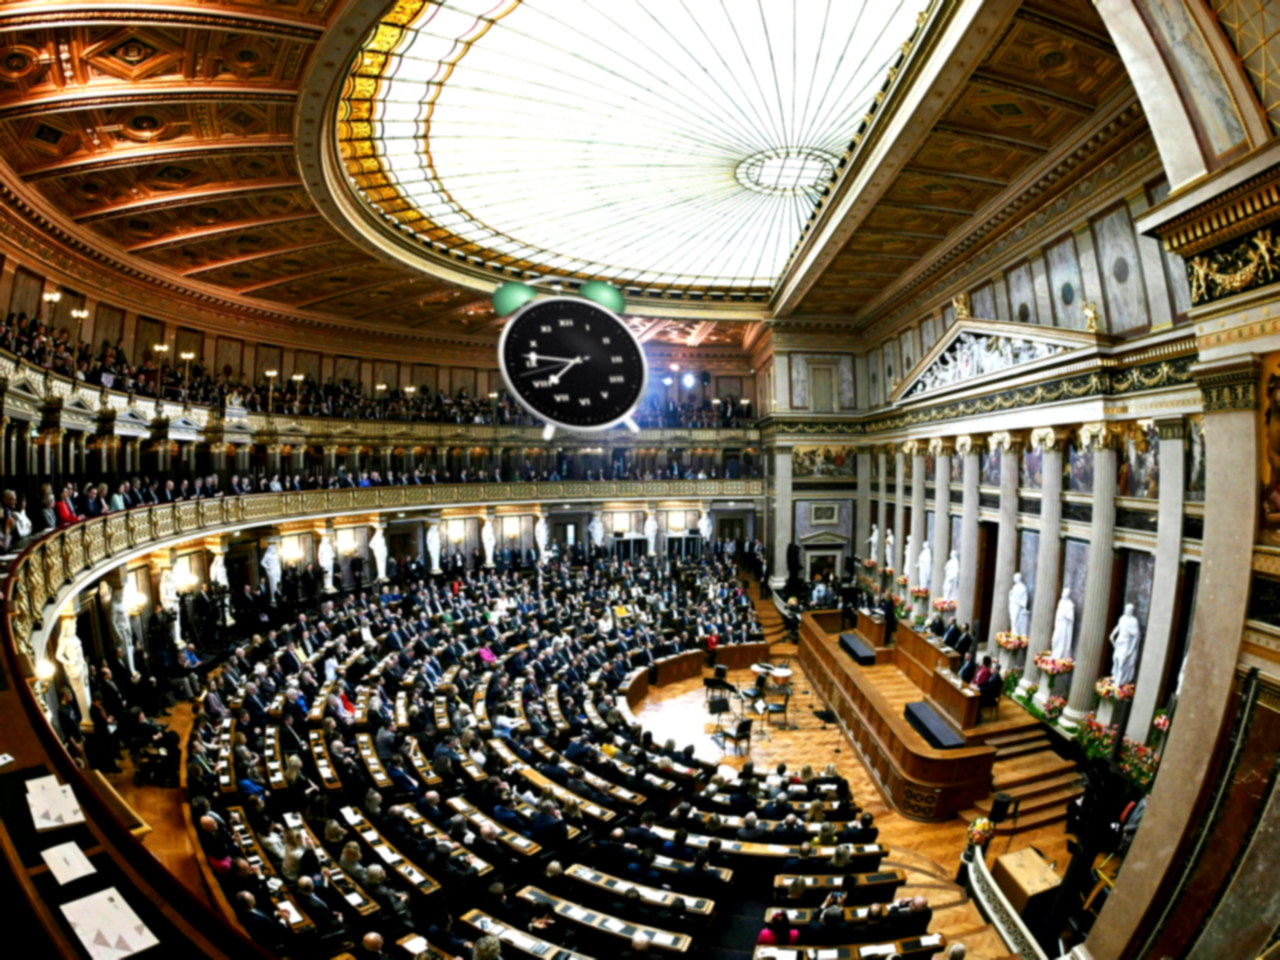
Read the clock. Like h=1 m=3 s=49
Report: h=7 m=46 s=43
